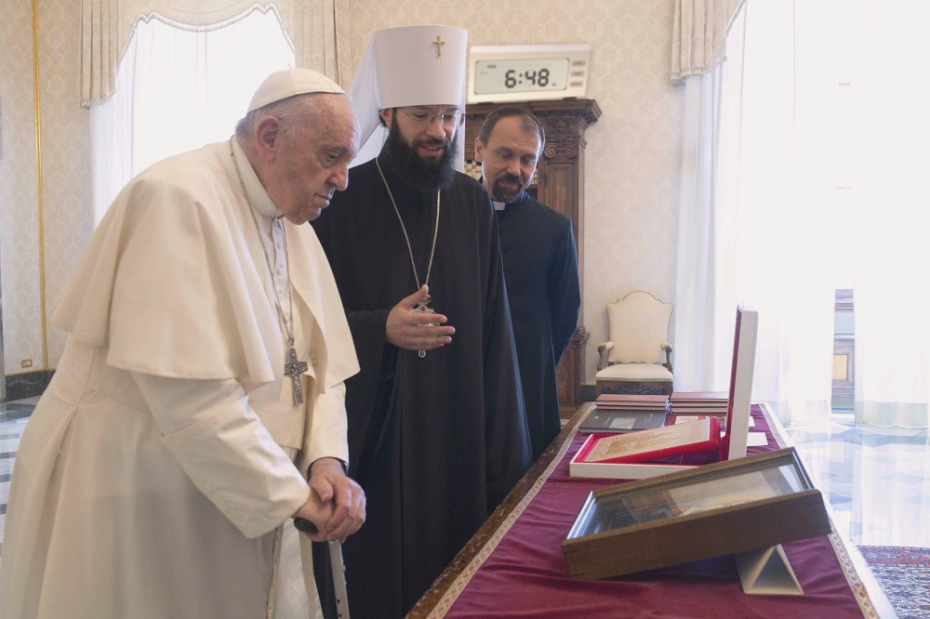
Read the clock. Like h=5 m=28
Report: h=6 m=48
